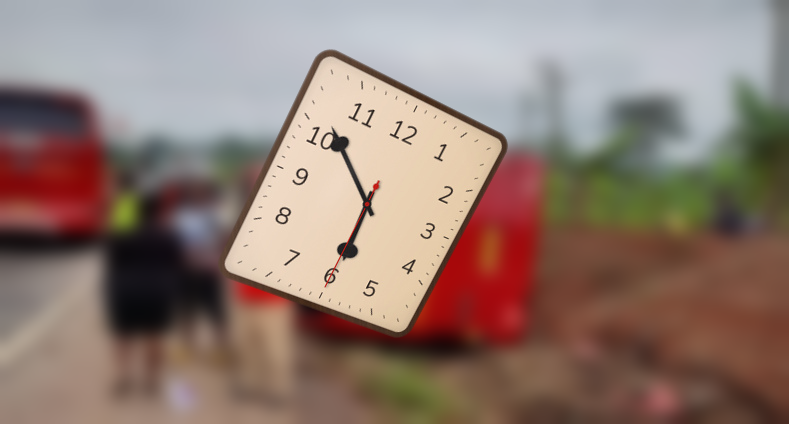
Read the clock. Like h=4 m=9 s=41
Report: h=5 m=51 s=30
